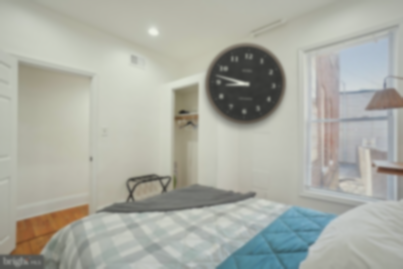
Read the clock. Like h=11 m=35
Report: h=8 m=47
